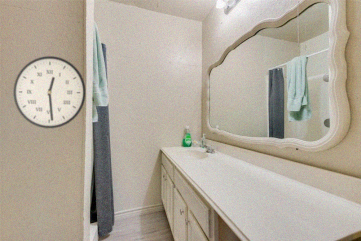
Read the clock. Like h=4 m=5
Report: h=12 m=29
